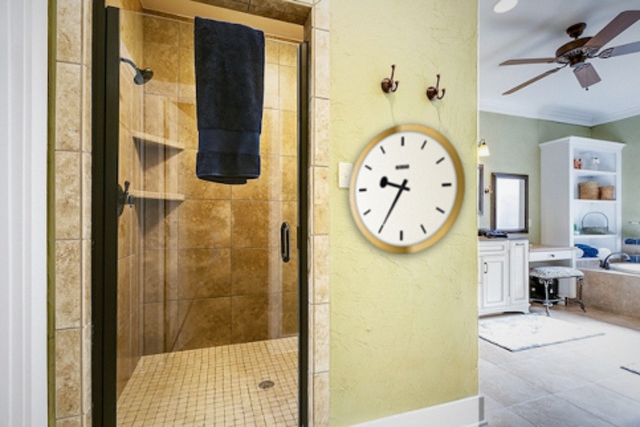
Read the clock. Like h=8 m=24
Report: h=9 m=35
